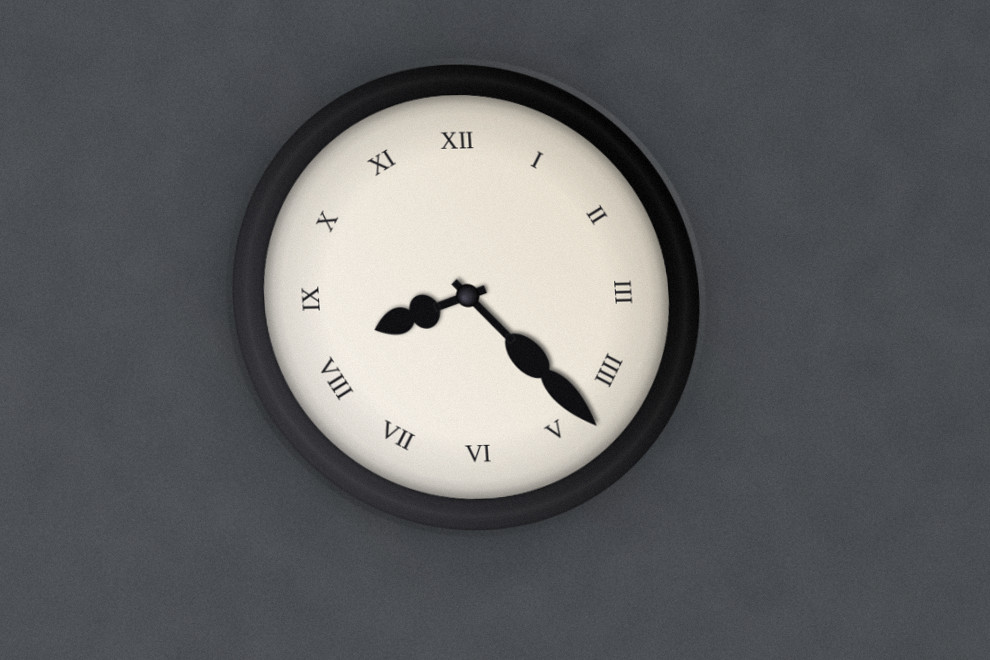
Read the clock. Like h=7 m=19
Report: h=8 m=23
